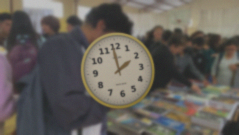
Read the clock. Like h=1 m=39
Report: h=1 m=59
